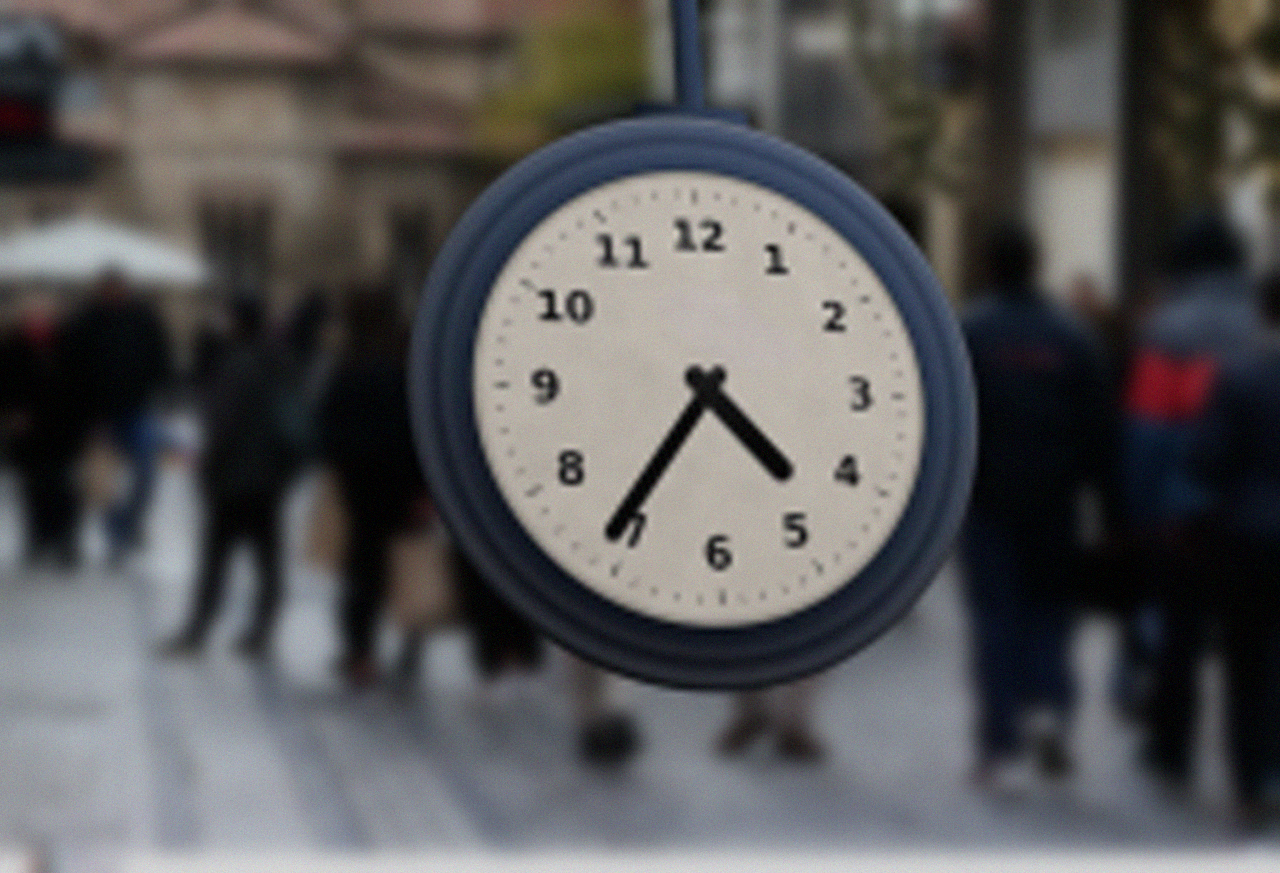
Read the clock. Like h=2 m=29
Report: h=4 m=36
